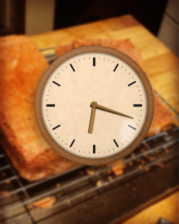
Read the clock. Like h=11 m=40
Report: h=6 m=18
